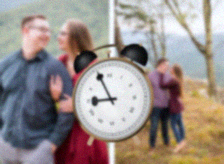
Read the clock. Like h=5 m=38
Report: h=8 m=56
